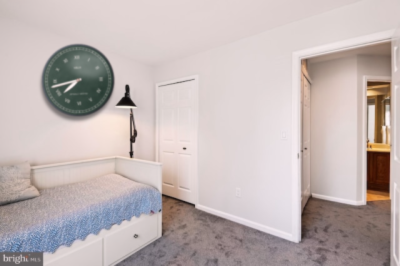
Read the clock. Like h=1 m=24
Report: h=7 m=43
